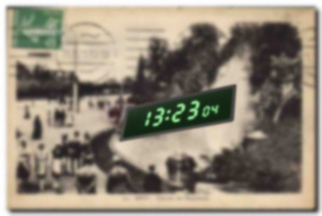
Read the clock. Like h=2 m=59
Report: h=13 m=23
